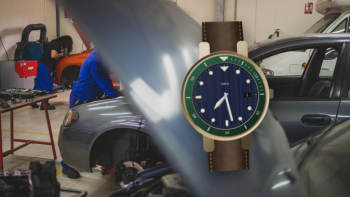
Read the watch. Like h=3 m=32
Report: h=7 m=28
